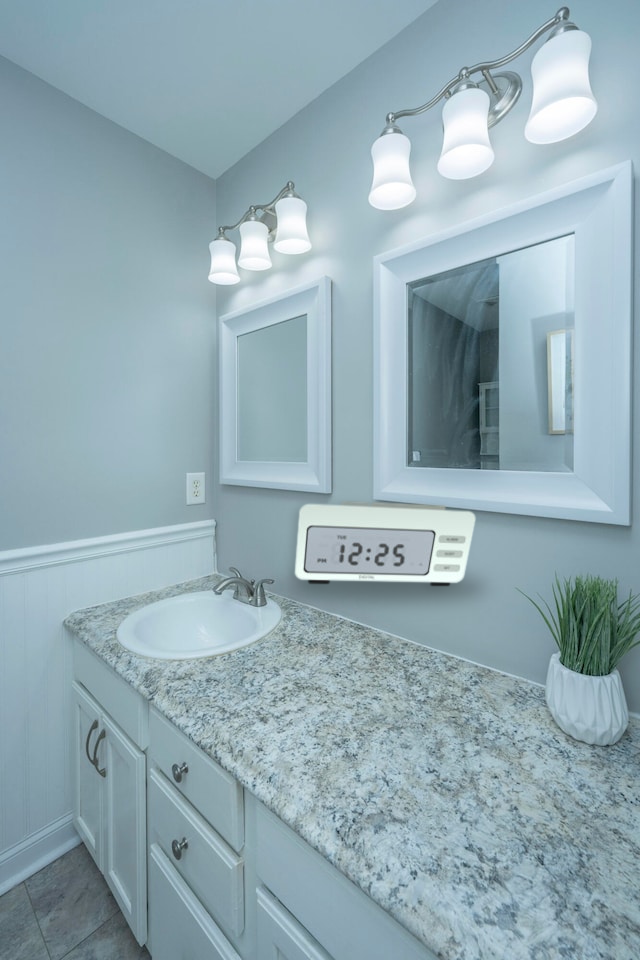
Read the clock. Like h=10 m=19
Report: h=12 m=25
